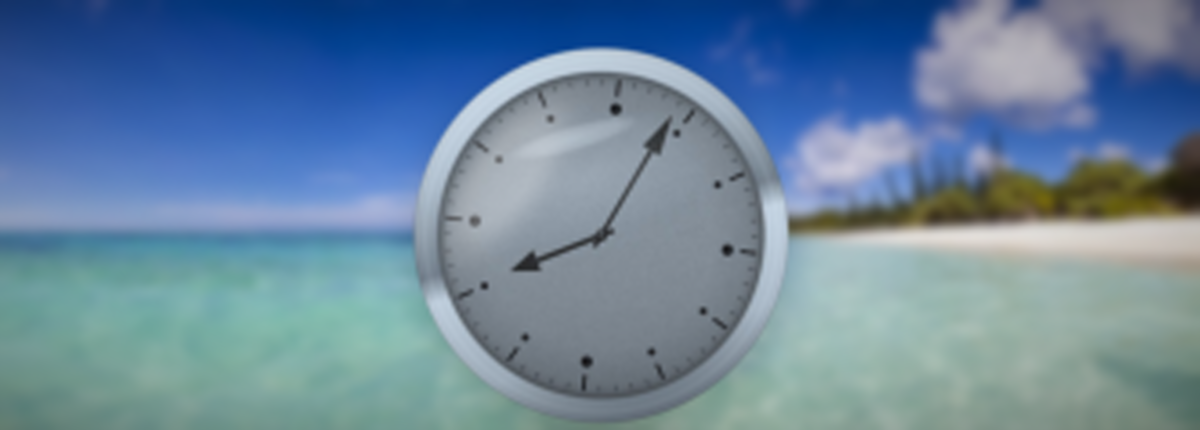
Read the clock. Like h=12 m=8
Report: h=8 m=4
